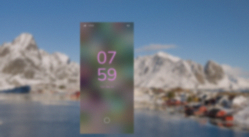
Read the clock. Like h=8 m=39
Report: h=7 m=59
